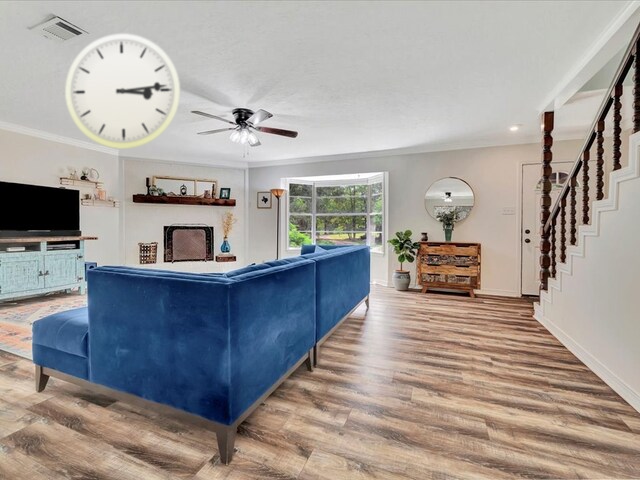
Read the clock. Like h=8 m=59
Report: h=3 m=14
